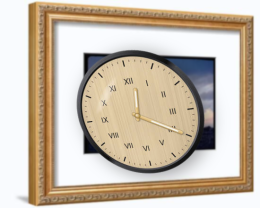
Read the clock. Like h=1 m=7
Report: h=12 m=20
